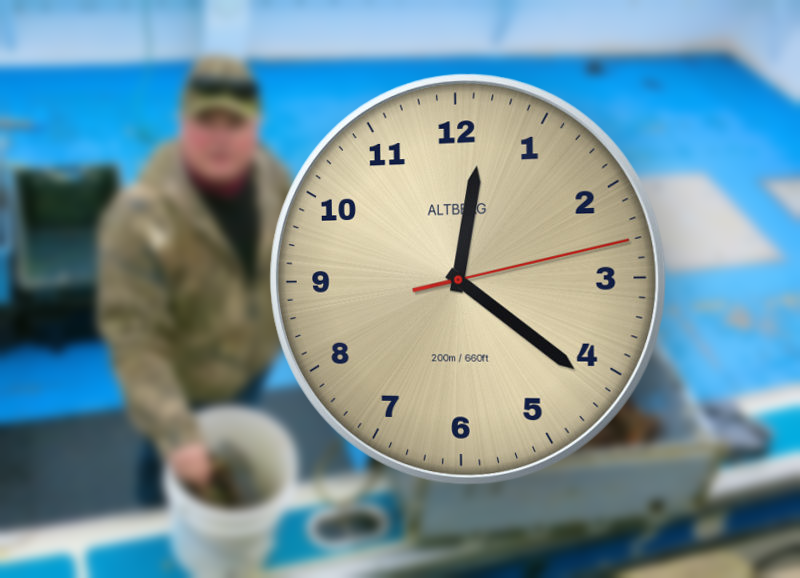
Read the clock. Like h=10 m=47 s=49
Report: h=12 m=21 s=13
